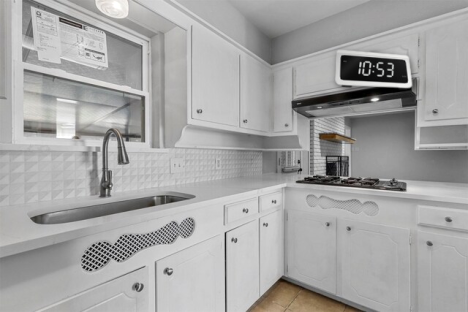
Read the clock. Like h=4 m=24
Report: h=10 m=53
